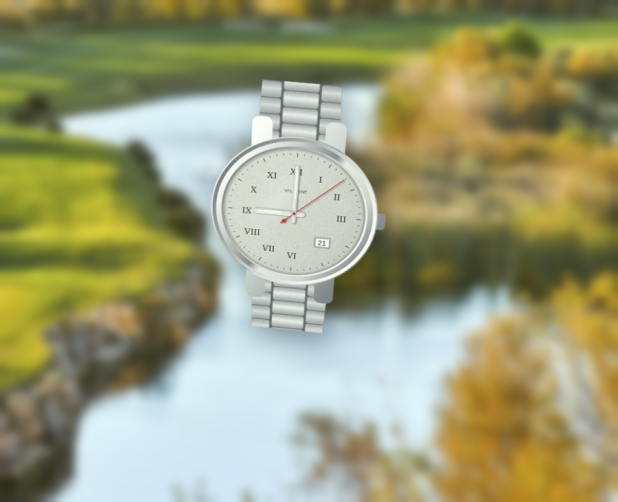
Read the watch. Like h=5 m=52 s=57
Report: h=9 m=0 s=8
